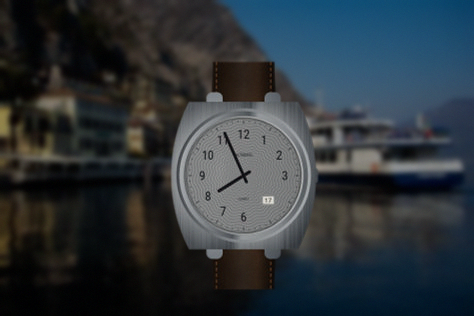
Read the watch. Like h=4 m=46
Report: h=7 m=56
